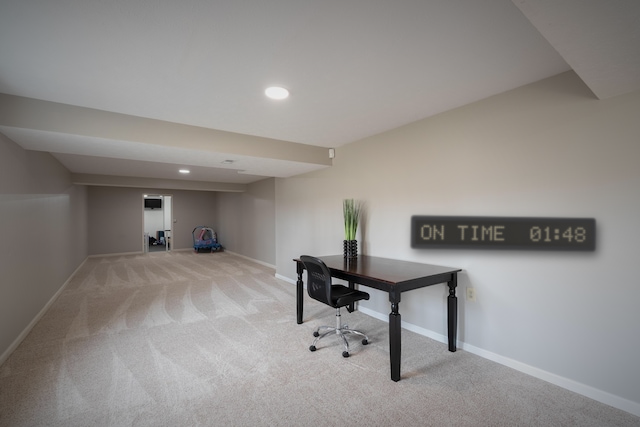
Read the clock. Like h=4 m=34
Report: h=1 m=48
